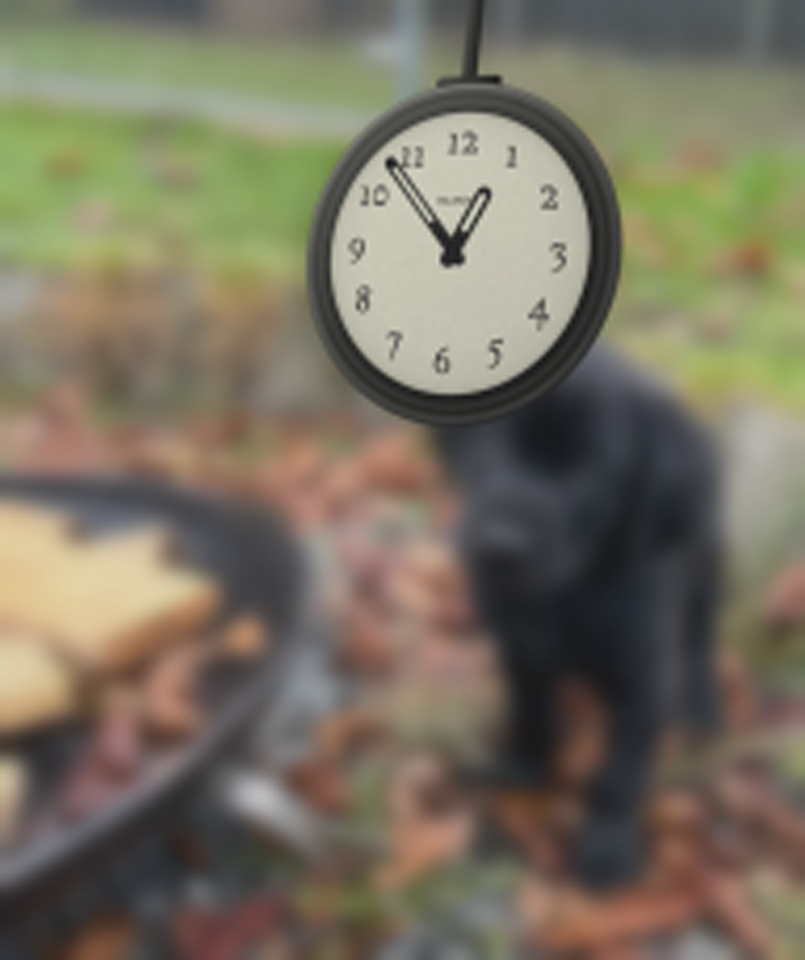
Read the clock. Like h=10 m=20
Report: h=12 m=53
